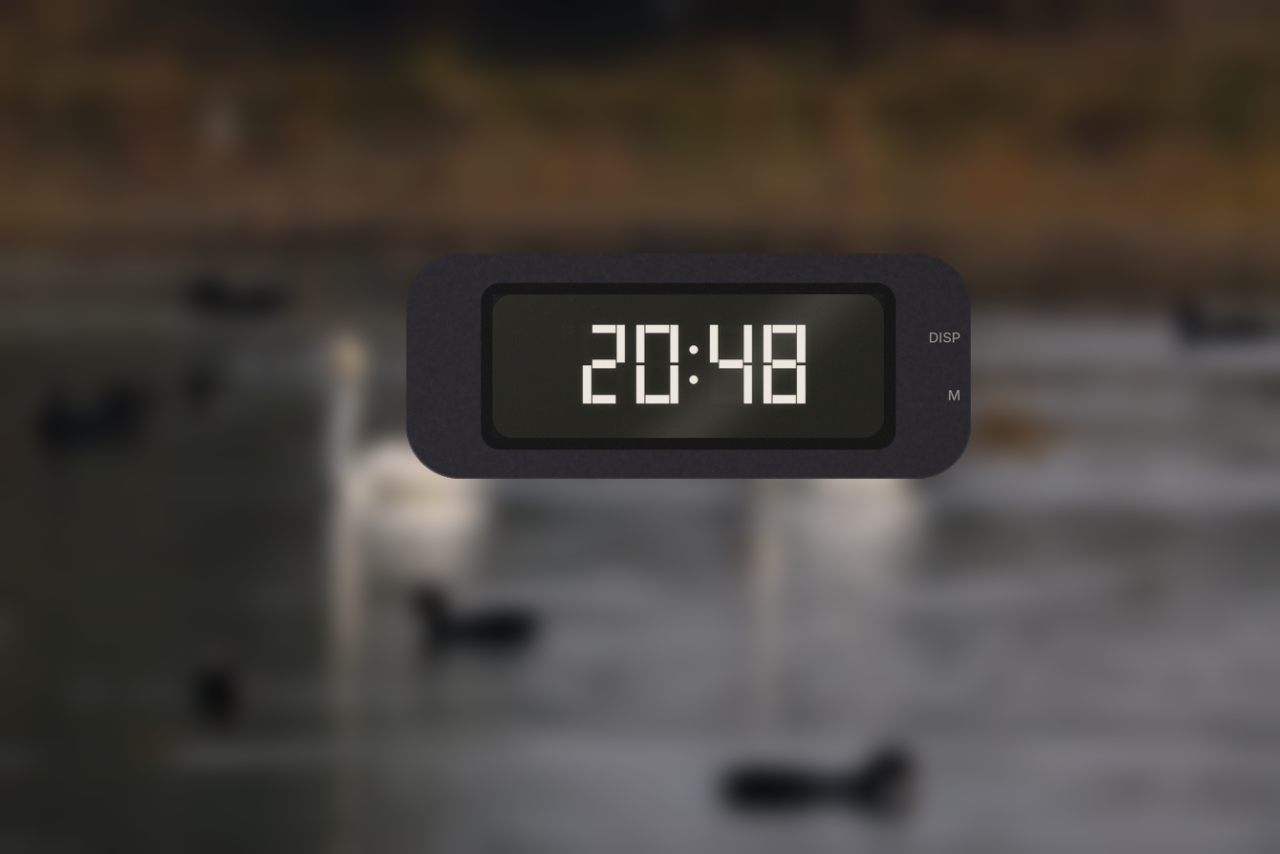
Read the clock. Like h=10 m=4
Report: h=20 m=48
